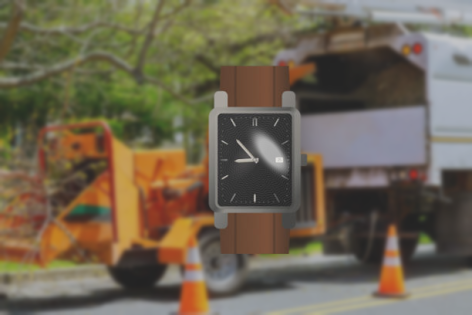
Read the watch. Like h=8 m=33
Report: h=8 m=53
